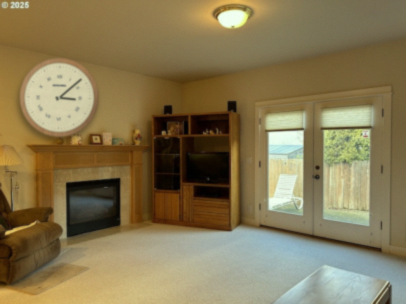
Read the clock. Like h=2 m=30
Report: h=3 m=8
